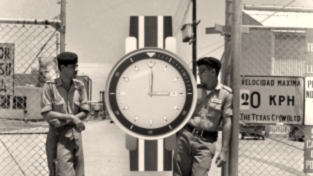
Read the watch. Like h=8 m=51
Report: h=3 m=0
